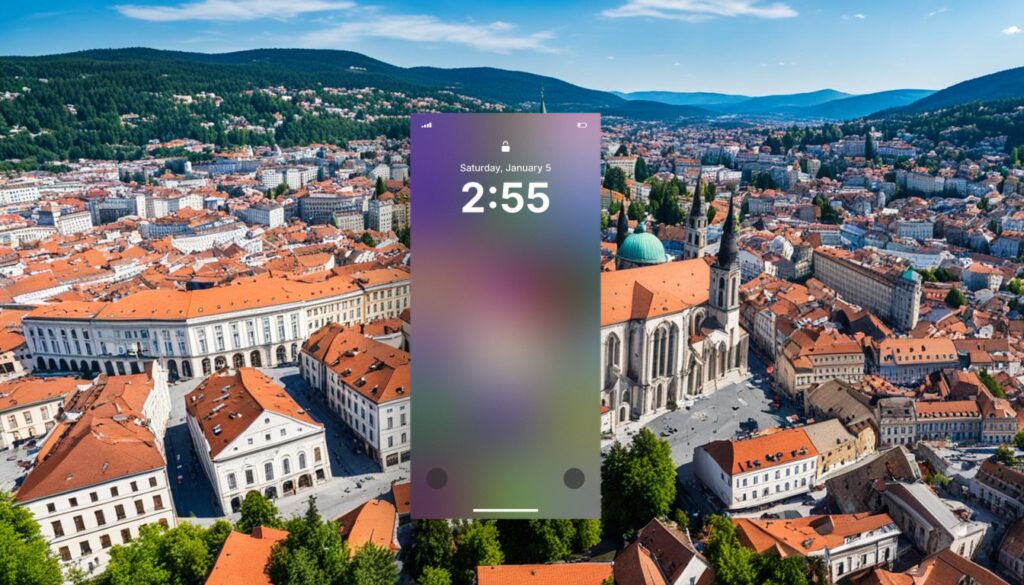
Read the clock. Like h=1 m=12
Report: h=2 m=55
